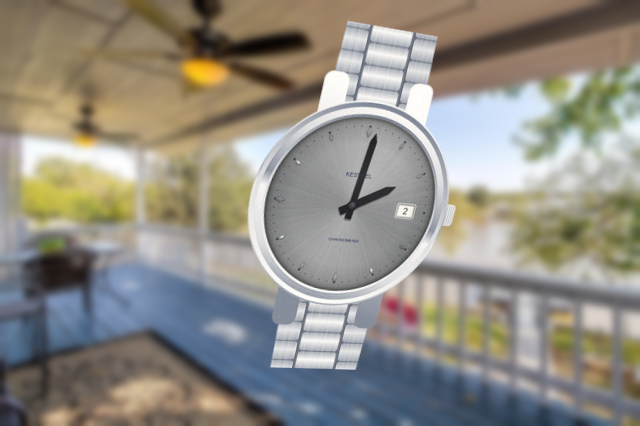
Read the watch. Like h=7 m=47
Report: h=2 m=1
